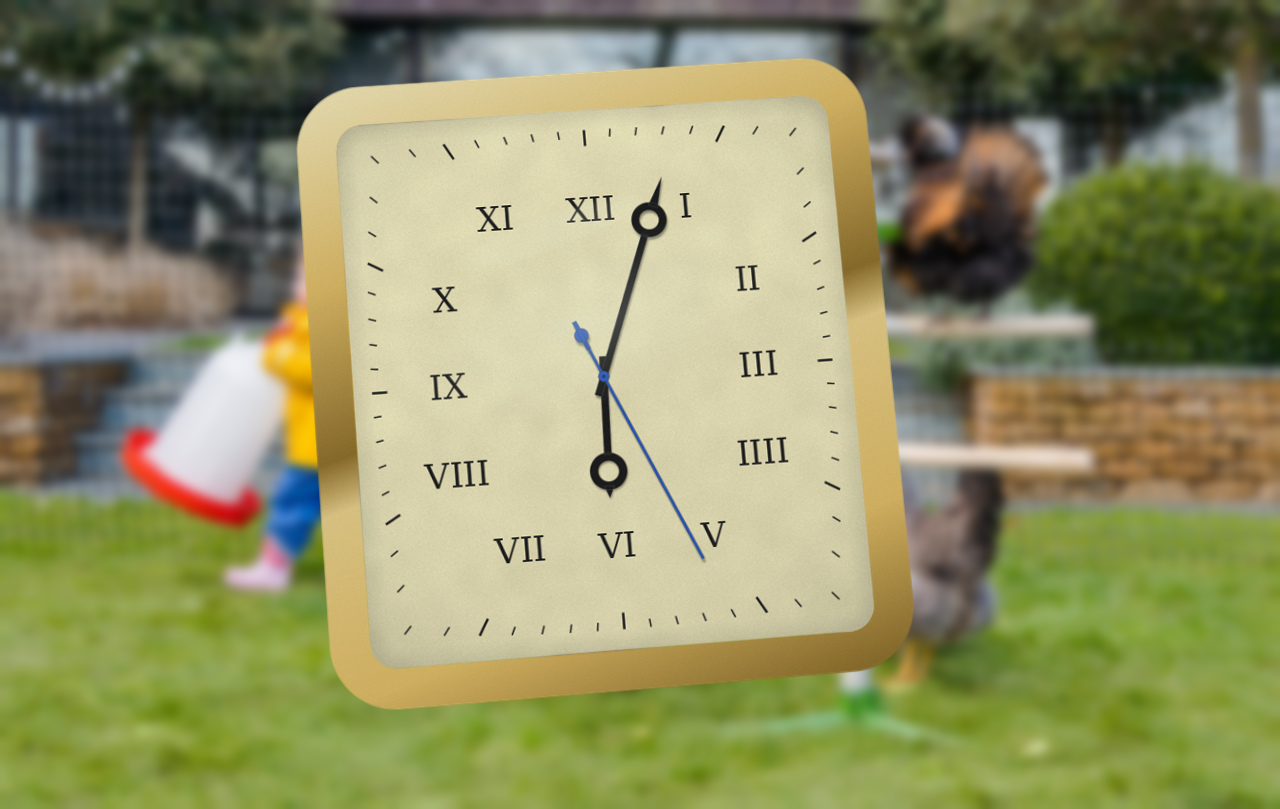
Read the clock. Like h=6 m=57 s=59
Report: h=6 m=3 s=26
